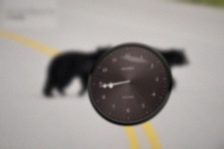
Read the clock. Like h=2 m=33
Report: h=8 m=44
